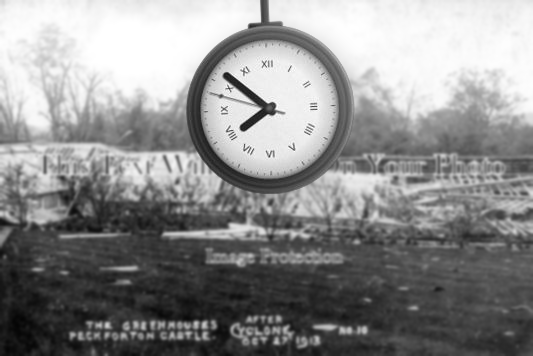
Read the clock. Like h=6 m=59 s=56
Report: h=7 m=51 s=48
